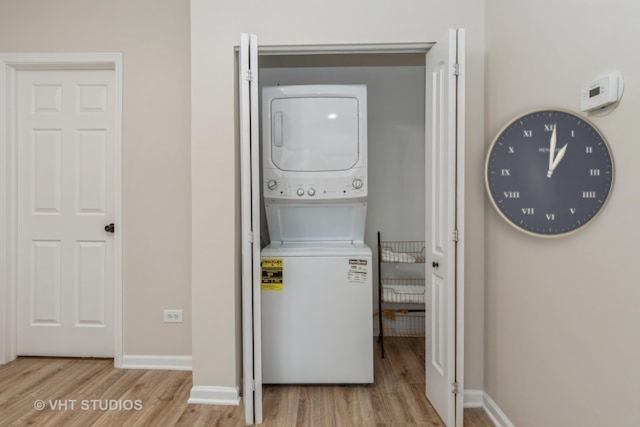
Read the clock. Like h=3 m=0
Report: h=1 m=1
